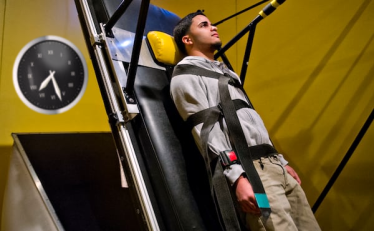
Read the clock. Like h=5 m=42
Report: h=7 m=27
